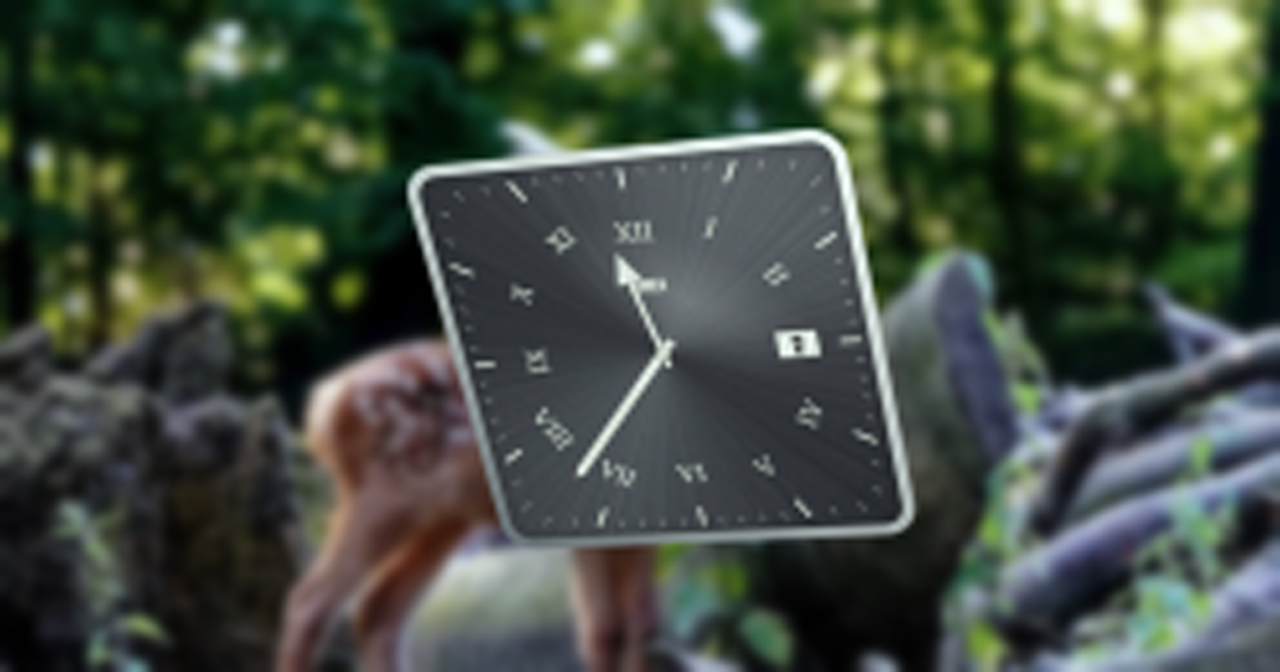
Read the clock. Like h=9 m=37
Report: h=11 m=37
